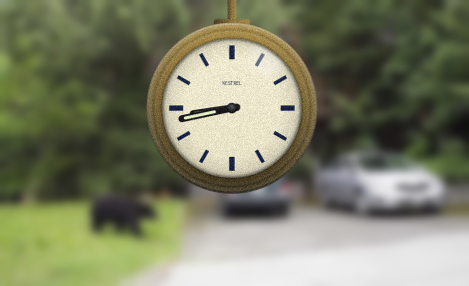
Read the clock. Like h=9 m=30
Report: h=8 m=43
